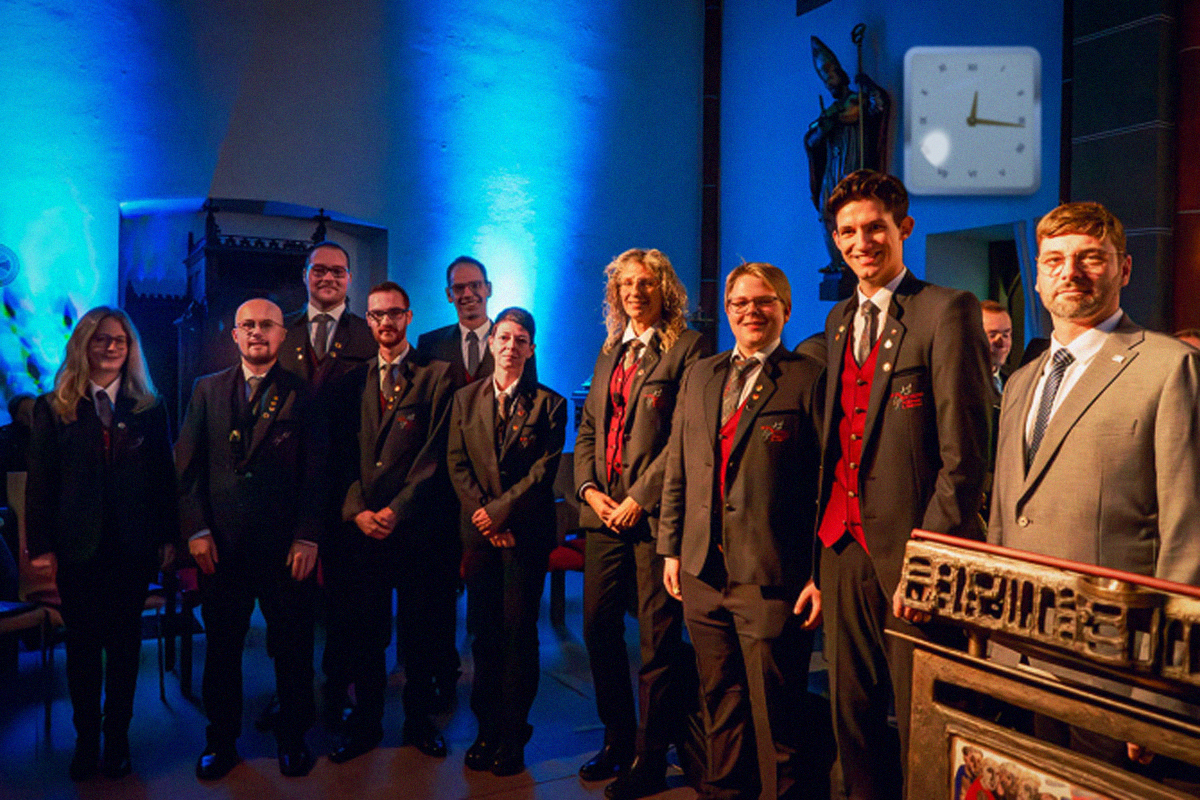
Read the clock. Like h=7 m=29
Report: h=12 m=16
